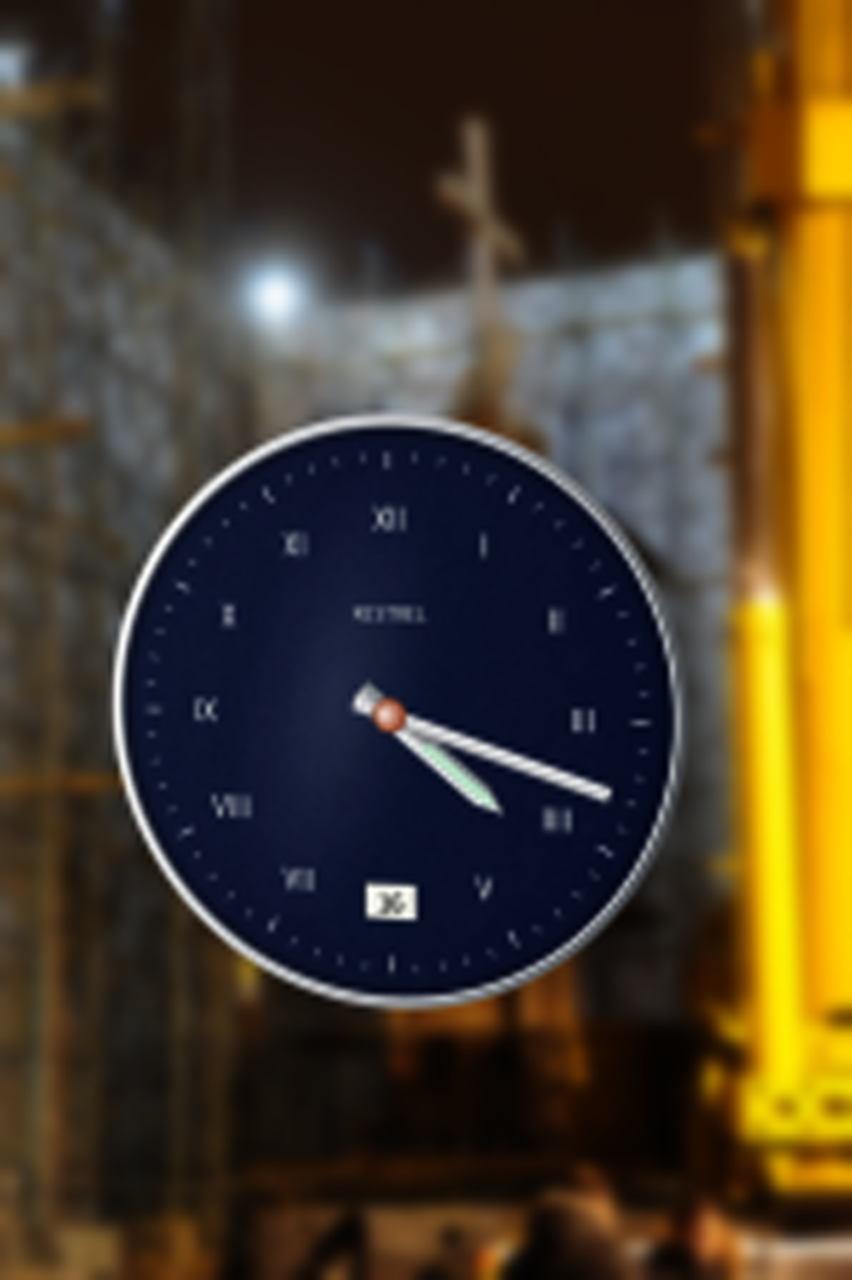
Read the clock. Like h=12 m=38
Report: h=4 m=18
